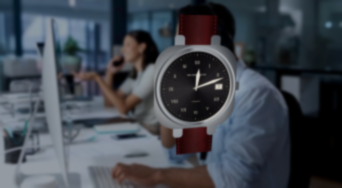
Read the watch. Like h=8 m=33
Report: h=12 m=12
